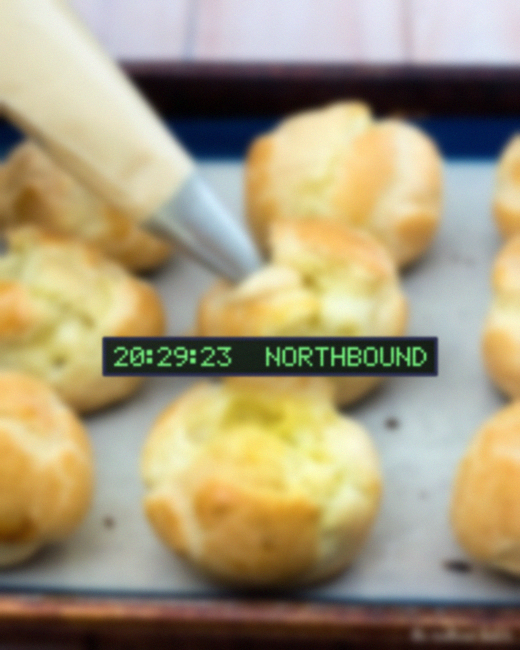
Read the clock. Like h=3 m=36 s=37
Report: h=20 m=29 s=23
